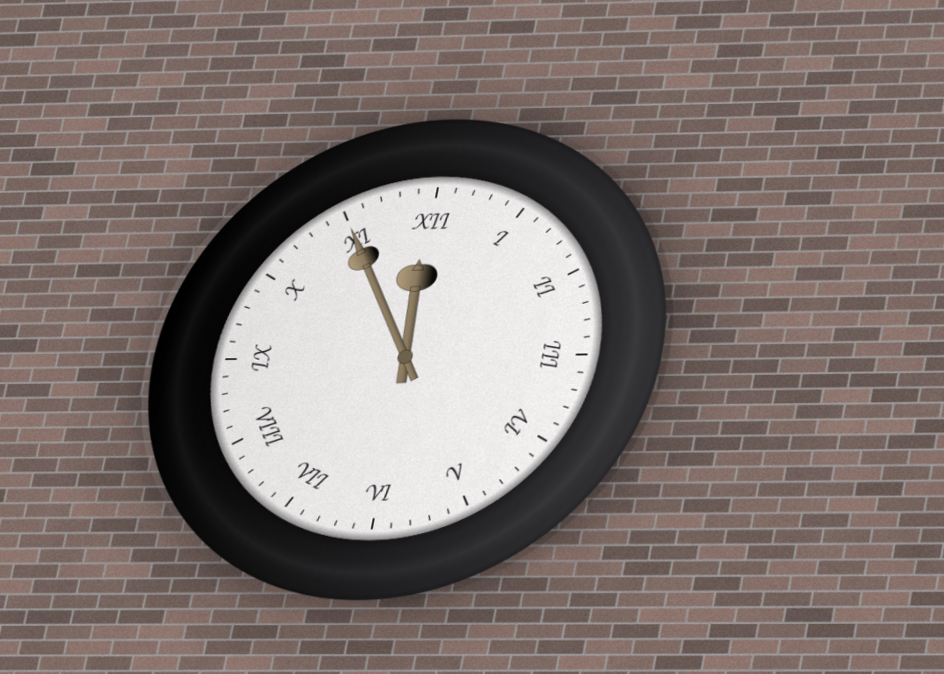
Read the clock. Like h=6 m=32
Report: h=11 m=55
